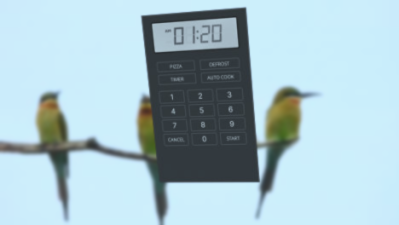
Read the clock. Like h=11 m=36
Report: h=1 m=20
